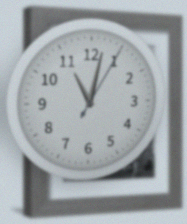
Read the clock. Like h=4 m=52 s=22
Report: h=11 m=2 s=5
